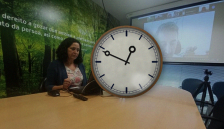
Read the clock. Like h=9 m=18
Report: h=12 m=49
